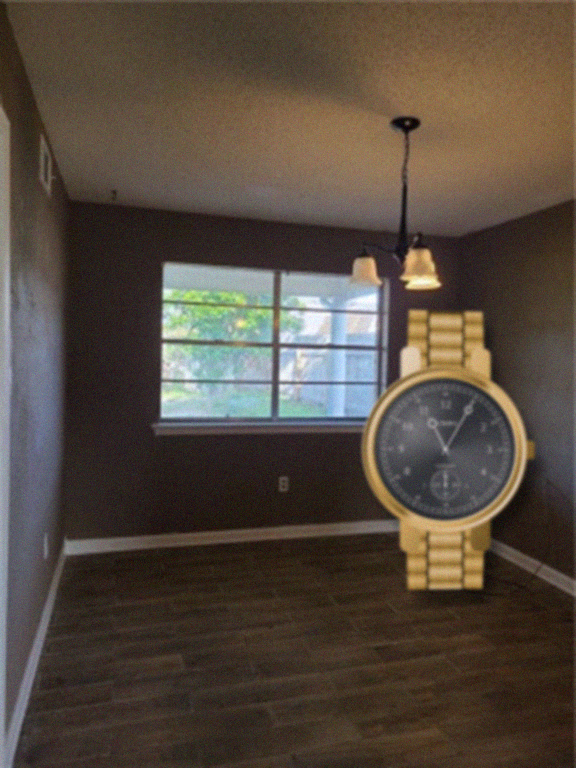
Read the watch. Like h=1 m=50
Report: h=11 m=5
